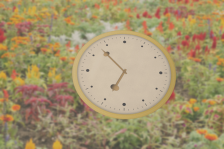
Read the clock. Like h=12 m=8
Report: h=6 m=53
